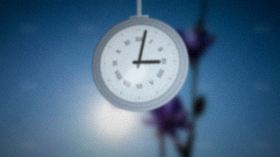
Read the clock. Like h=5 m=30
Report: h=3 m=2
